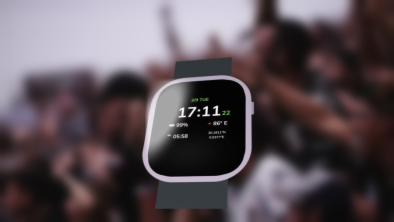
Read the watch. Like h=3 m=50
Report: h=17 m=11
